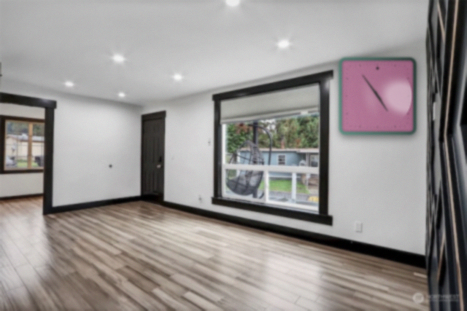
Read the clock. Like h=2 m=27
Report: h=4 m=54
